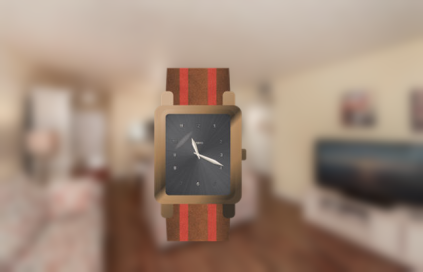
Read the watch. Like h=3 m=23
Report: h=11 m=19
